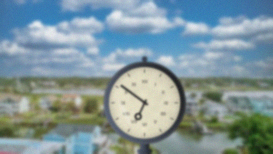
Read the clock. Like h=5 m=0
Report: h=6 m=51
